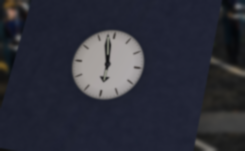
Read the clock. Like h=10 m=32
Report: h=5 m=58
